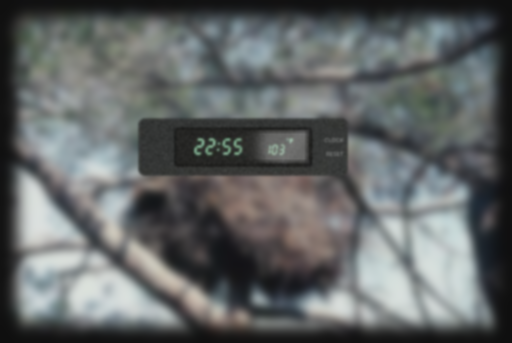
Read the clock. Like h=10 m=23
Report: h=22 m=55
